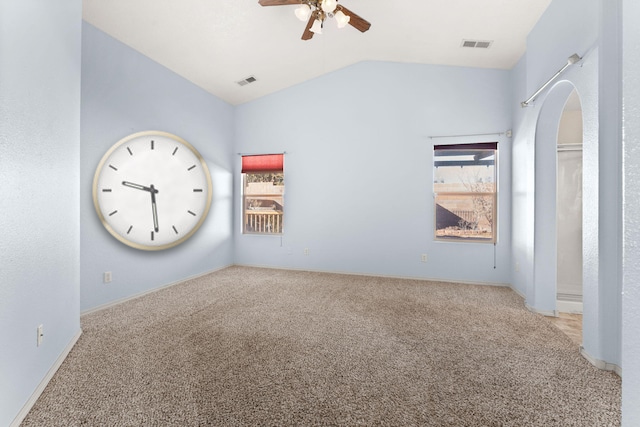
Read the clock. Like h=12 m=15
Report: h=9 m=29
